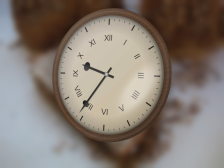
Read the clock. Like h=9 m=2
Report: h=9 m=36
